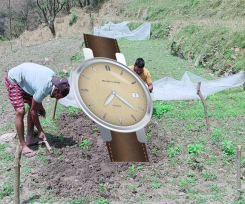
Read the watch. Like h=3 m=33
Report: h=7 m=22
